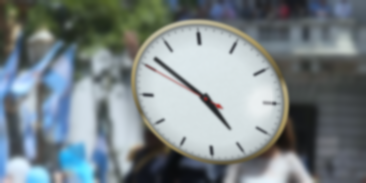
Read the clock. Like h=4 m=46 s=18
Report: h=4 m=51 s=50
